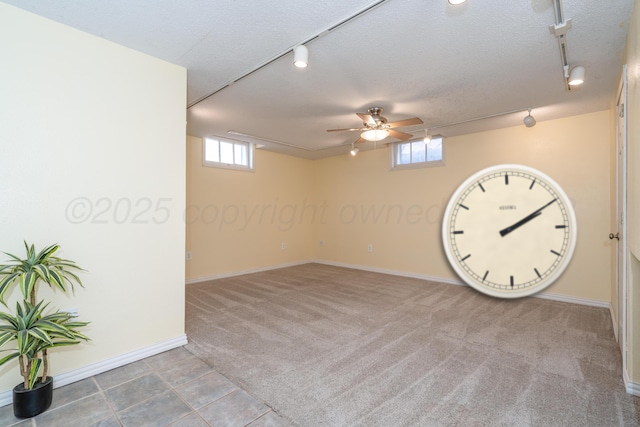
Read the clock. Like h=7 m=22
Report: h=2 m=10
